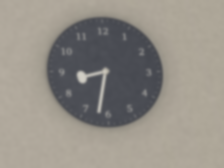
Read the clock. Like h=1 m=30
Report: h=8 m=32
